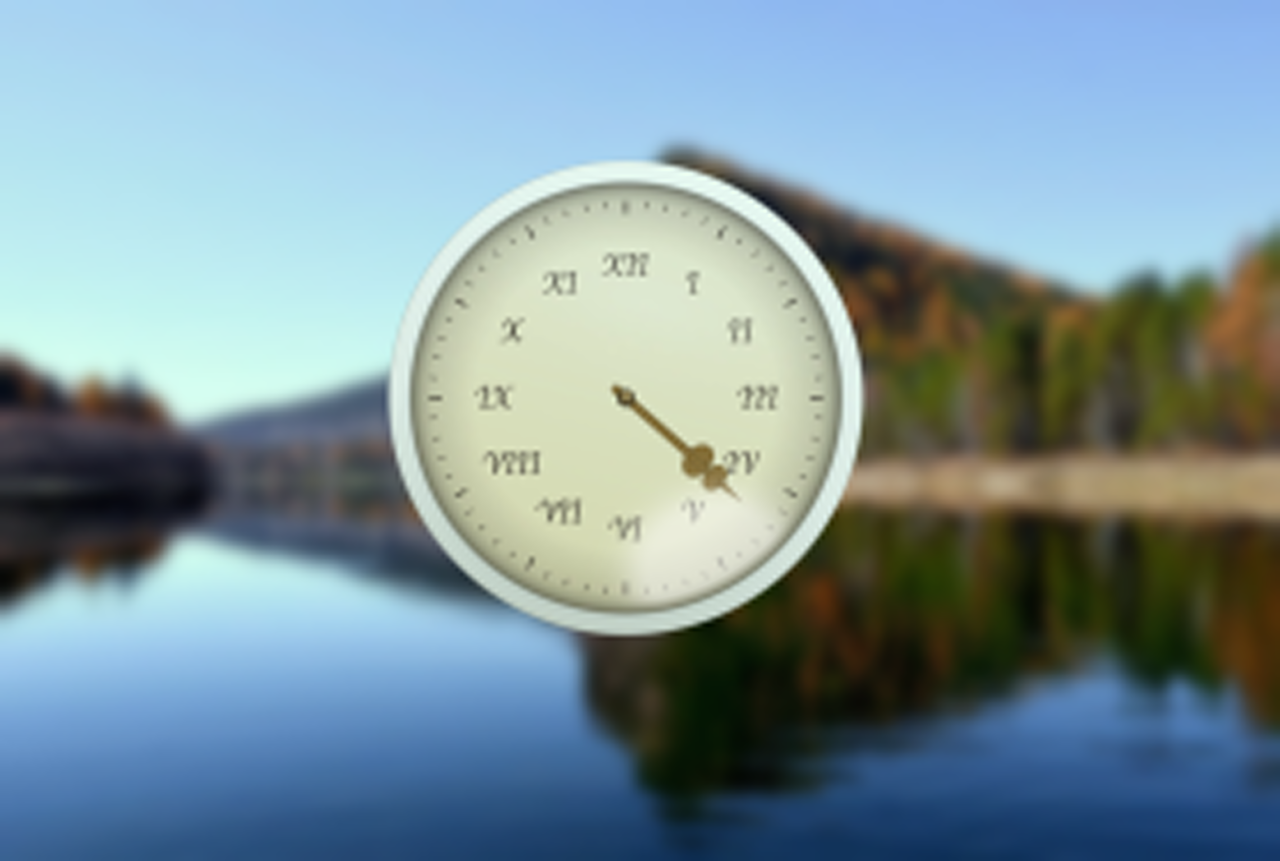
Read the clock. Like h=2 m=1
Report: h=4 m=22
